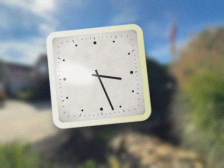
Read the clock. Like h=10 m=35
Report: h=3 m=27
